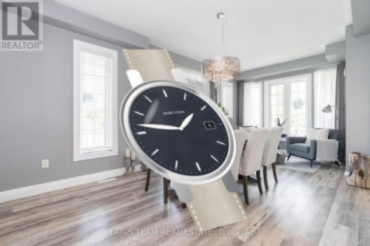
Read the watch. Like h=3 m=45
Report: h=1 m=47
